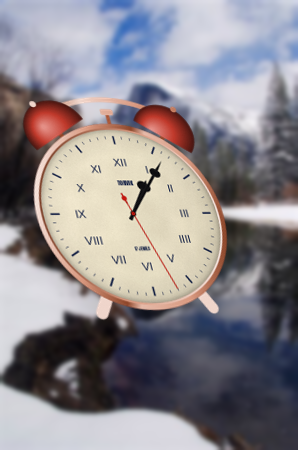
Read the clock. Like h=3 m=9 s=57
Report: h=1 m=6 s=27
